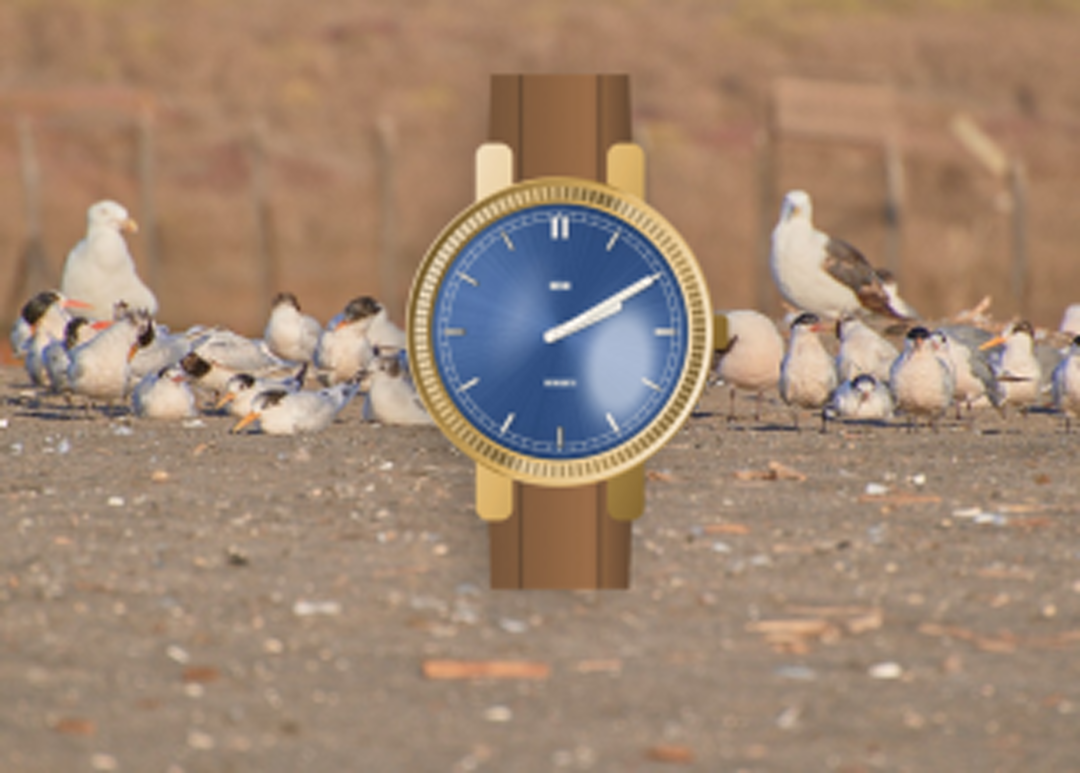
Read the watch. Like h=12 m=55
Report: h=2 m=10
